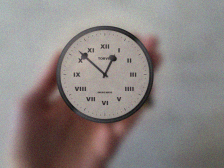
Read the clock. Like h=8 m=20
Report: h=12 m=52
